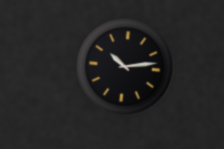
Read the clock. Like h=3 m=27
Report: h=10 m=13
